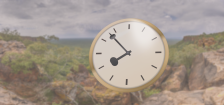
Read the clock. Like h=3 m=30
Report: h=7 m=53
